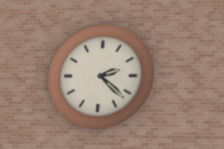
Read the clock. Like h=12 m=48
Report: h=2 m=22
